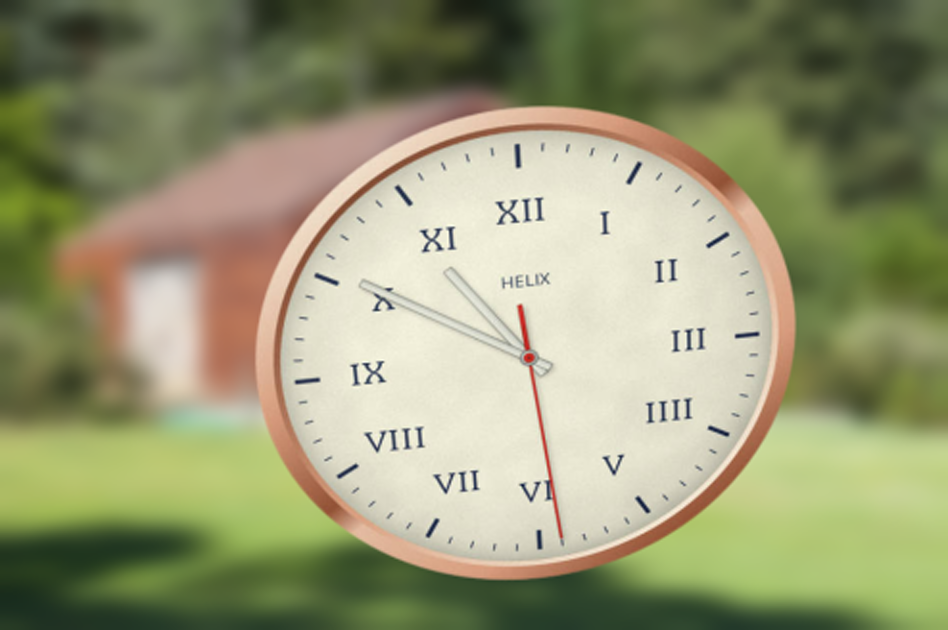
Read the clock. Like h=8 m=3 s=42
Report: h=10 m=50 s=29
